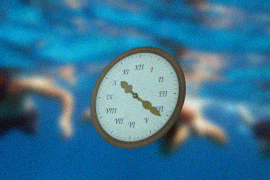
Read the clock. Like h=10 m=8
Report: h=10 m=21
